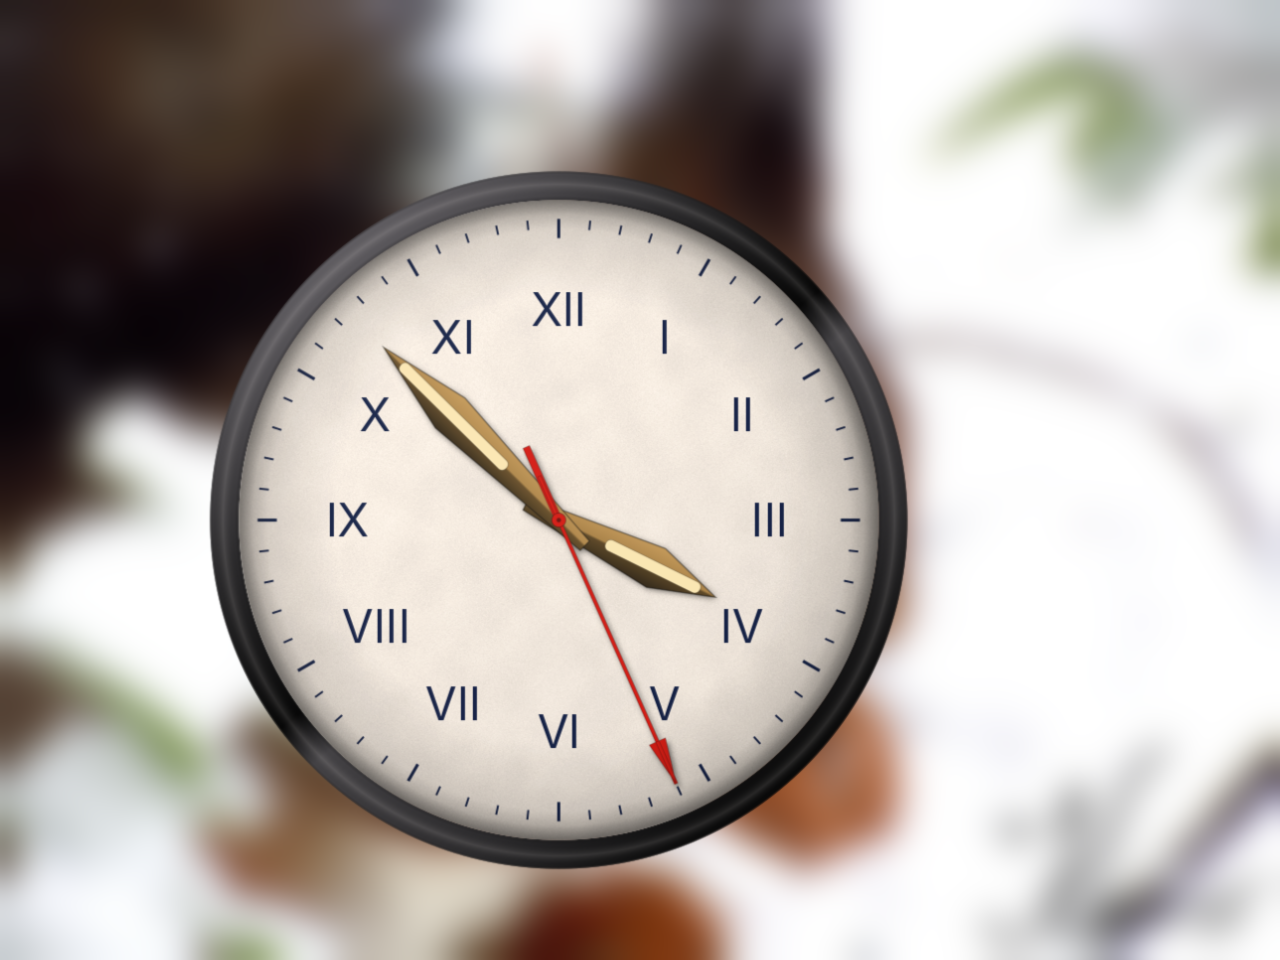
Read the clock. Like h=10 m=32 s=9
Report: h=3 m=52 s=26
